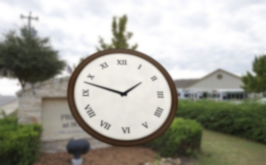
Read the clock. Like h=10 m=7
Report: h=1 m=48
